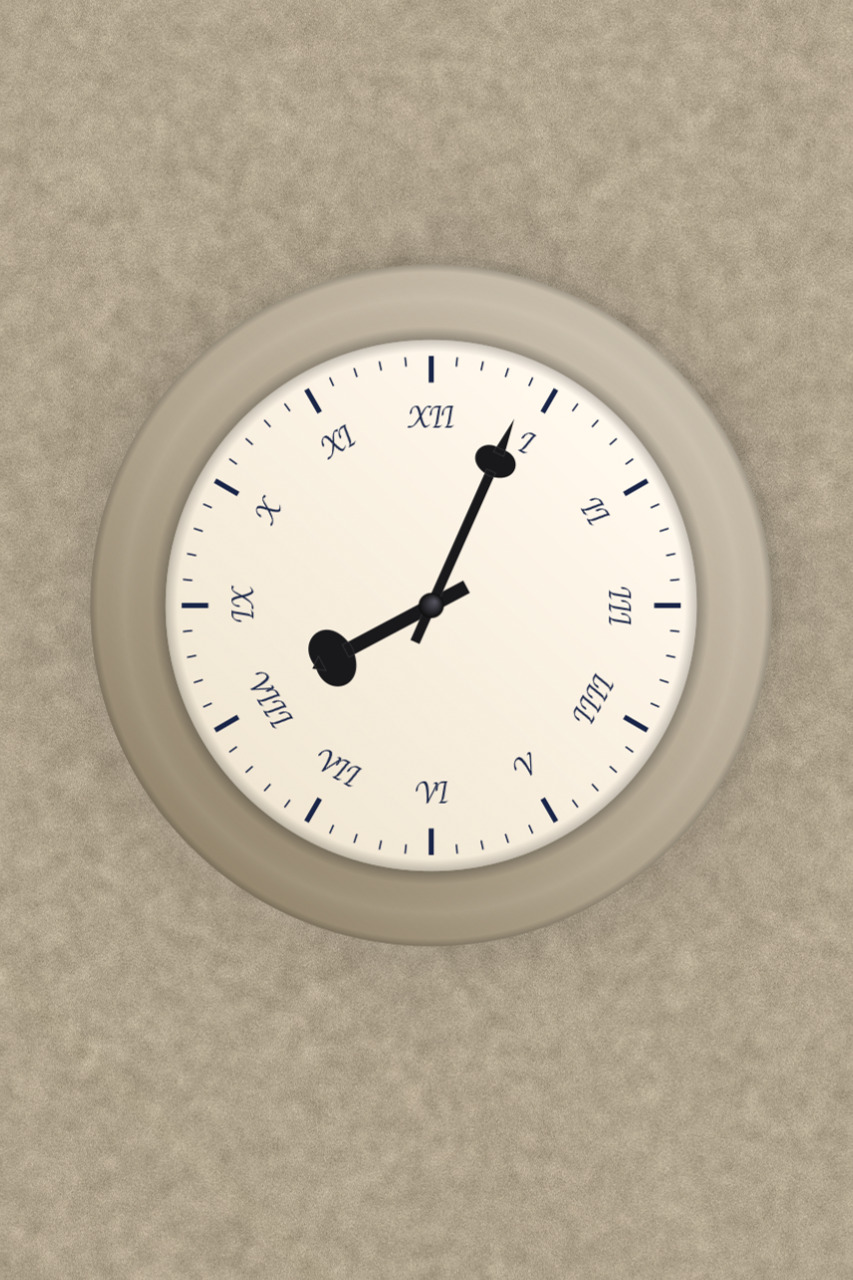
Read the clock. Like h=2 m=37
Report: h=8 m=4
